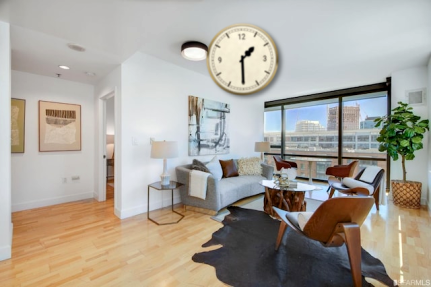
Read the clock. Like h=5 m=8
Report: h=1 m=30
